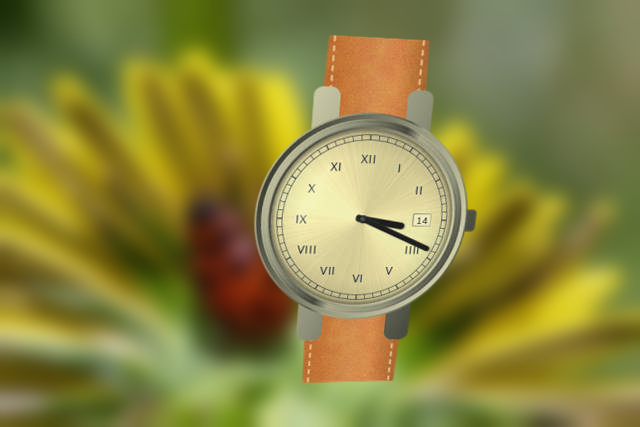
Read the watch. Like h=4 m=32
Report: h=3 m=19
